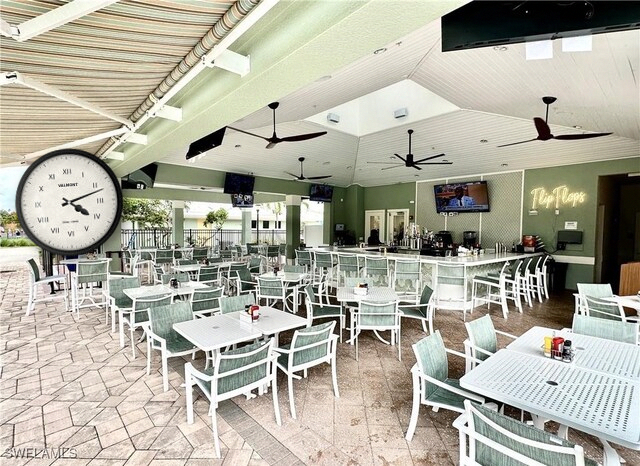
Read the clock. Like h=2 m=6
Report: h=4 m=12
